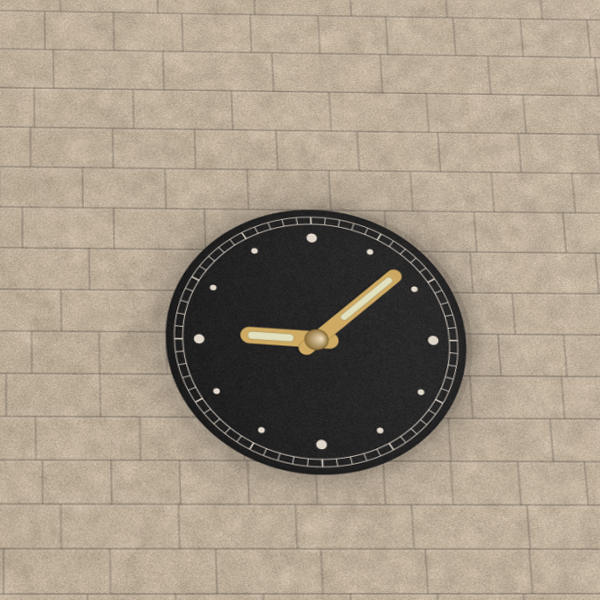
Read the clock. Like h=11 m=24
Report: h=9 m=8
